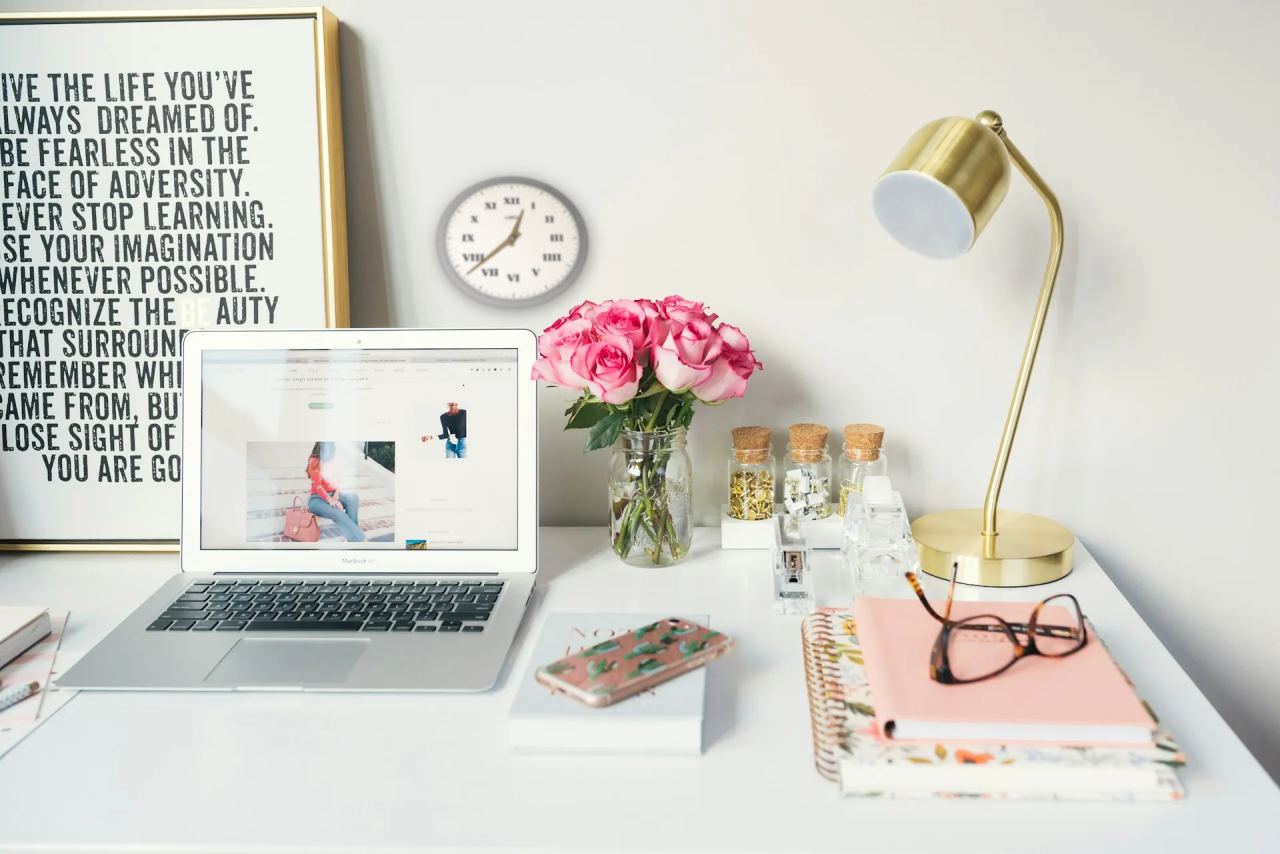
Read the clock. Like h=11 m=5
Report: h=12 m=38
